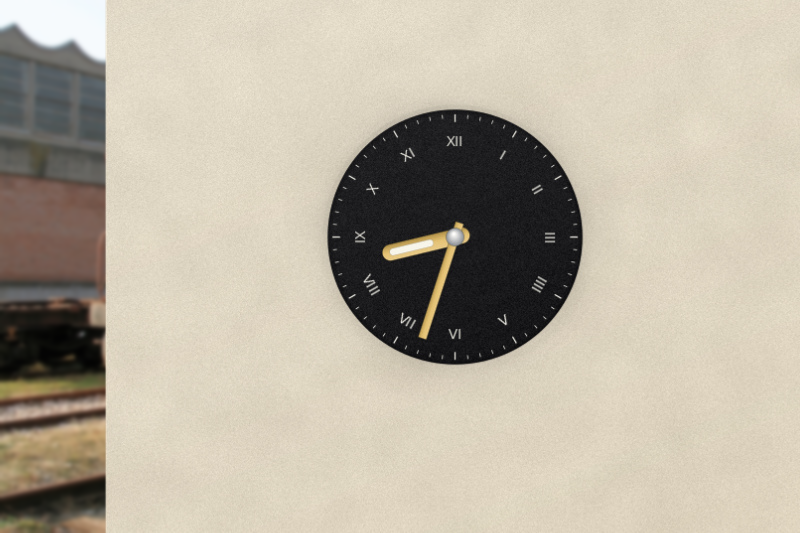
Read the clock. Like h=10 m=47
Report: h=8 m=33
